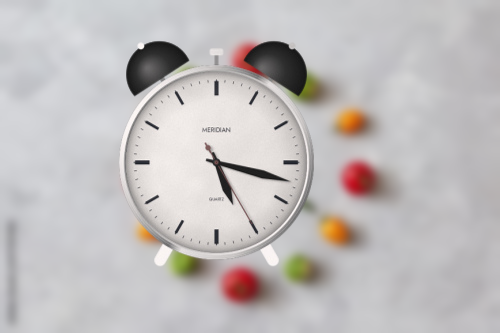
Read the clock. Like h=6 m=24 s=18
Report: h=5 m=17 s=25
